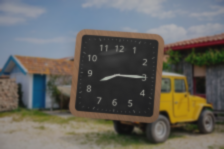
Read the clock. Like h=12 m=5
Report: h=8 m=15
